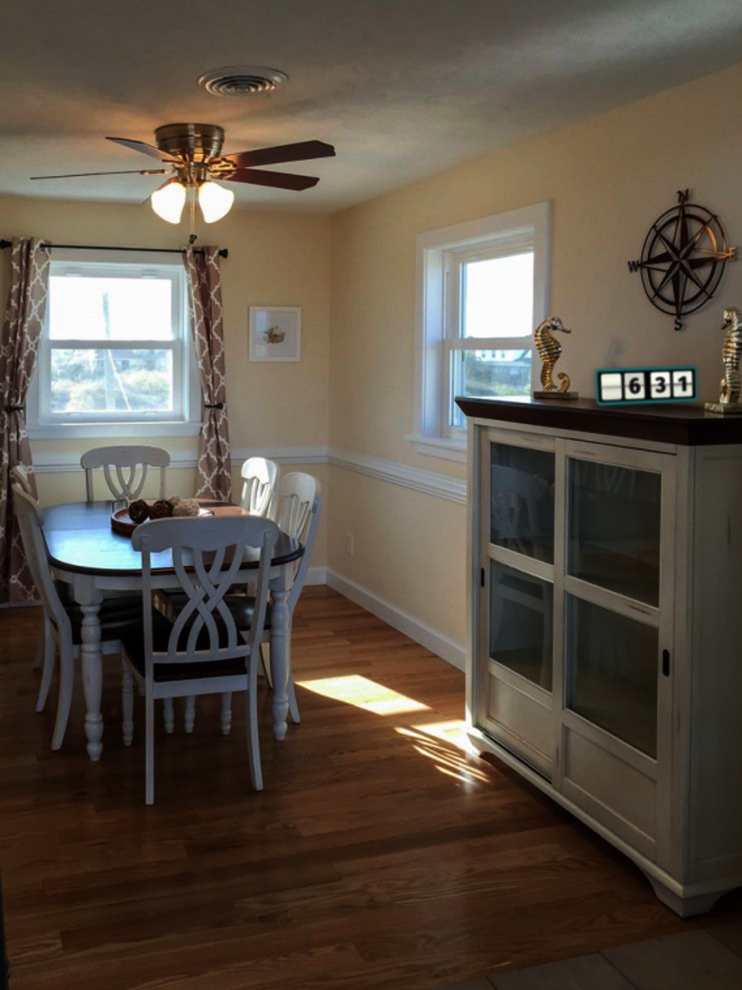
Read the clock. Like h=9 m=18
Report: h=6 m=31
